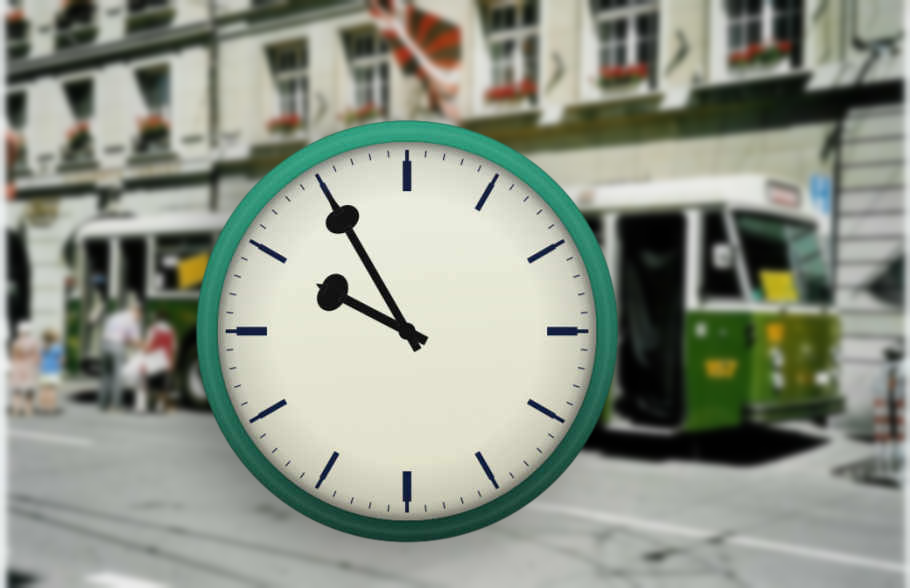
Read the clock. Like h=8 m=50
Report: h=9 m=55
